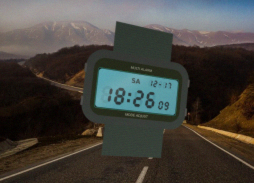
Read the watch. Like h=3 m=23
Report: h=18 m=26
